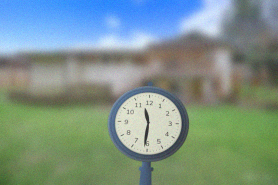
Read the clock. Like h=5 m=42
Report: h=11 m=31
